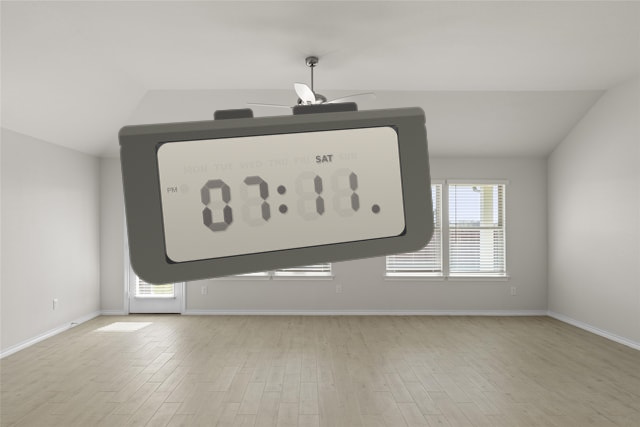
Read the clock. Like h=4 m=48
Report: h=7 m=11
